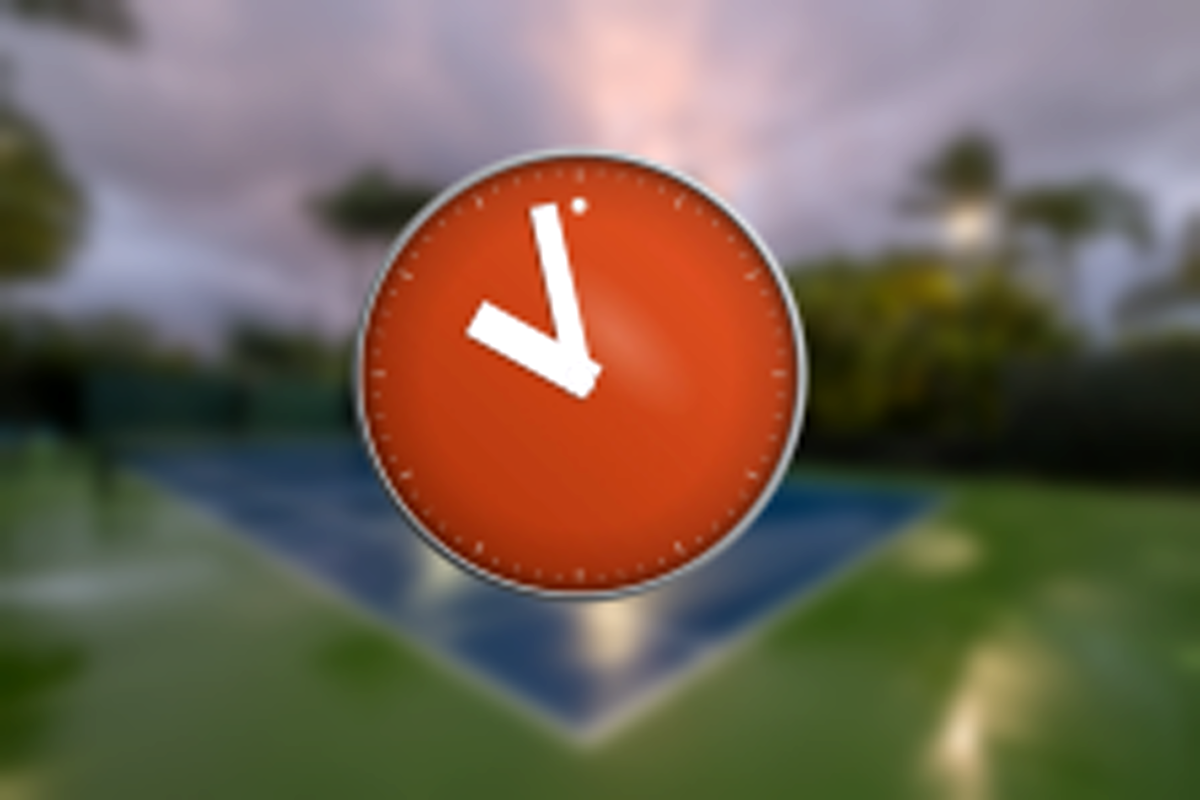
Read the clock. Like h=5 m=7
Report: h=9 m=58
